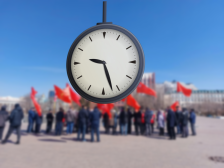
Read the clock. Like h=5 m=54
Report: h=9 m=27
